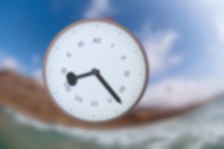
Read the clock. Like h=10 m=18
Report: h=8 m=23
